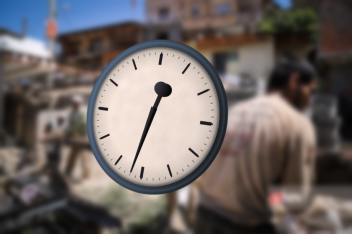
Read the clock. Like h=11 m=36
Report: h=12 m=32
